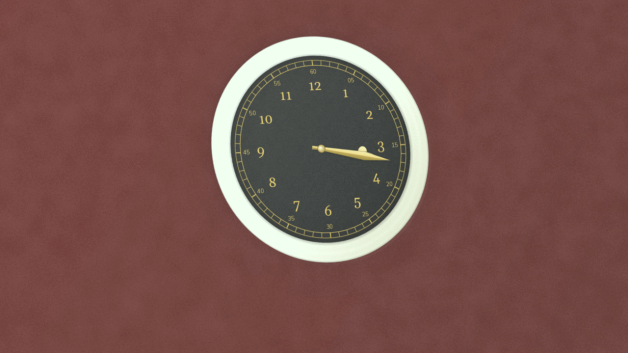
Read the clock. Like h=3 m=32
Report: h=3 m=17
